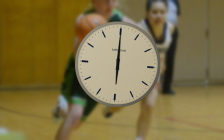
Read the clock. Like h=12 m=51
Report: h=6 m=0
